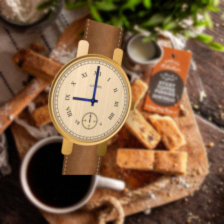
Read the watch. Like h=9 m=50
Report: h=9 m=0
